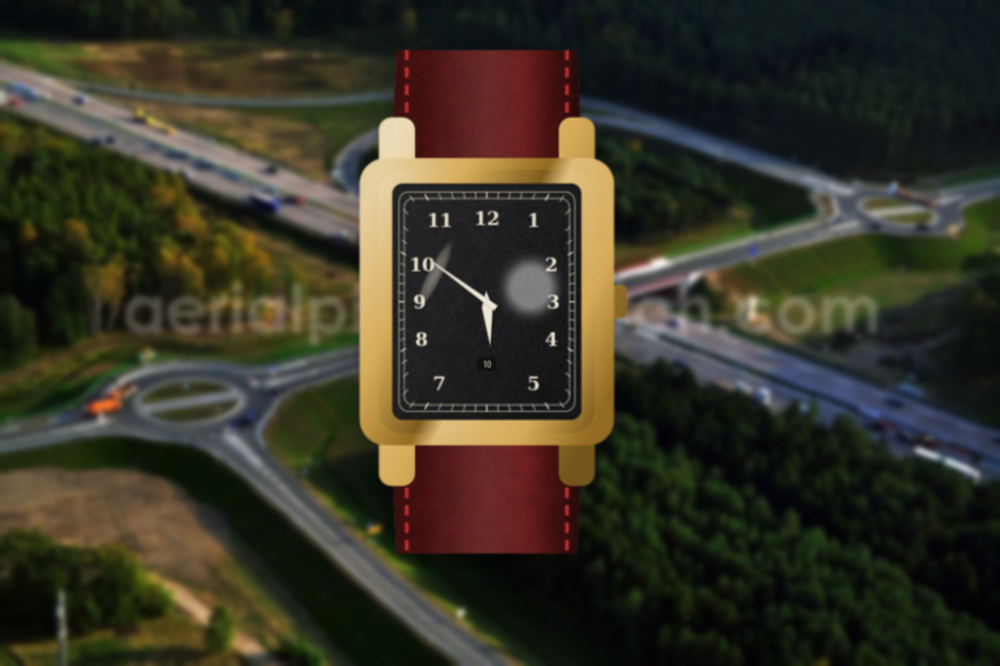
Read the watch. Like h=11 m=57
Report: h=5 m=51
